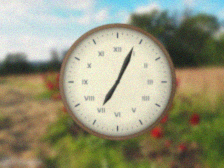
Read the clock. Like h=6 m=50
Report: h=7 m=4
